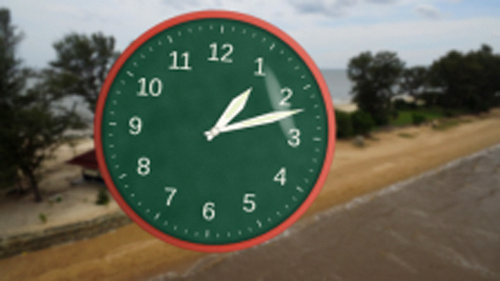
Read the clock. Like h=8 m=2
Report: h=1 m=12
